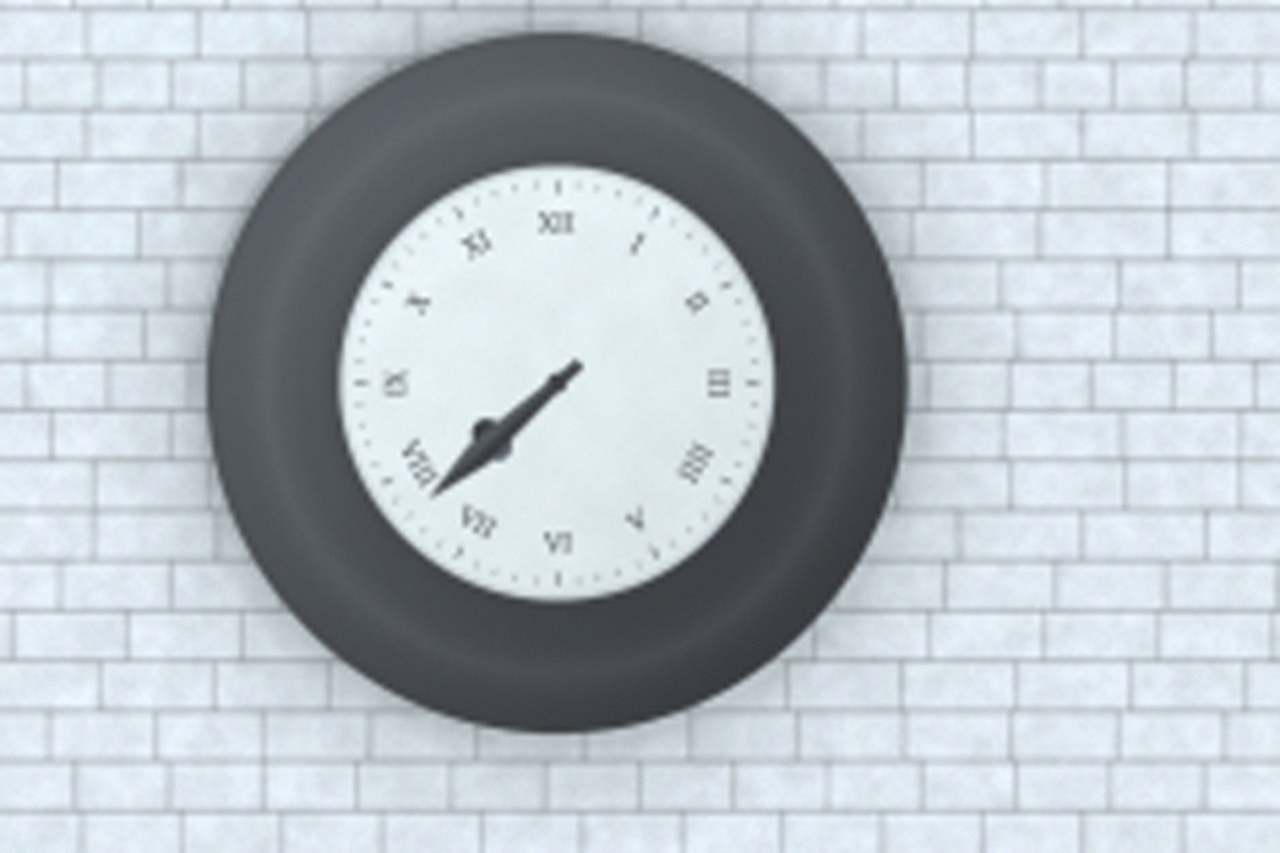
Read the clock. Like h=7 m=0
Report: h=7 m=38
